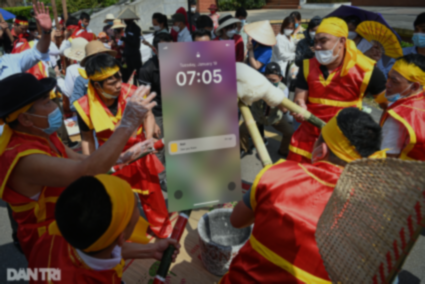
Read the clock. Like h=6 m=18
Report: h=7 m=5
